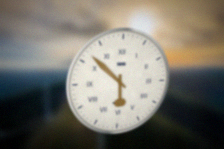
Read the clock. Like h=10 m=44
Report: h=5 m=52
